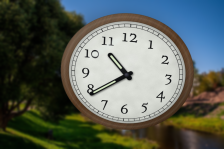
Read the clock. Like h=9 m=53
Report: h=10 m=39
